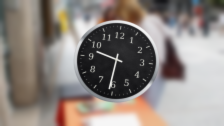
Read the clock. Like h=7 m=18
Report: h=9 m=31
